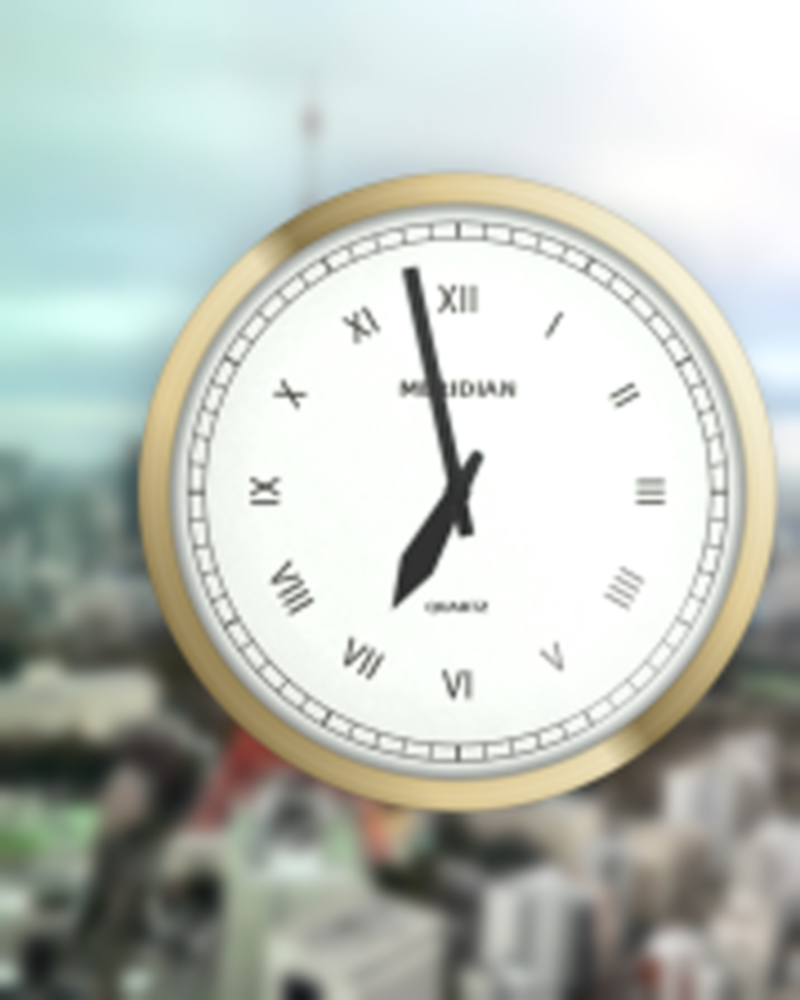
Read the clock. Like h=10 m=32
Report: h=6 m=58
